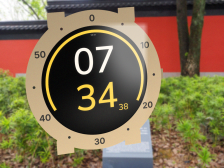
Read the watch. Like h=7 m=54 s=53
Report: h=7 m=34 s=38
